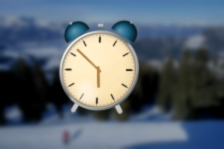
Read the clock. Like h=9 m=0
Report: h=5 m=52
